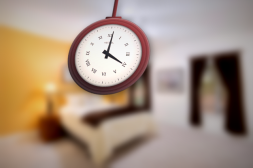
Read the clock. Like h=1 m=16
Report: h=4 m=1
